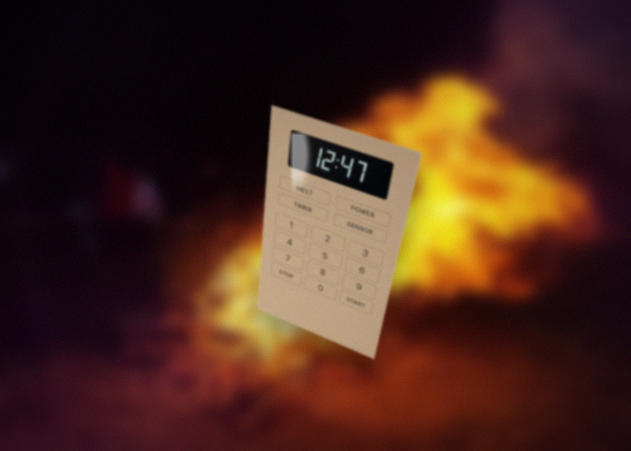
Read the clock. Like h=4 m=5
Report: h=12 m=47
